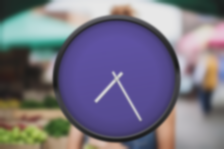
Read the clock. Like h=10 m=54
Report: h=7 m=25
